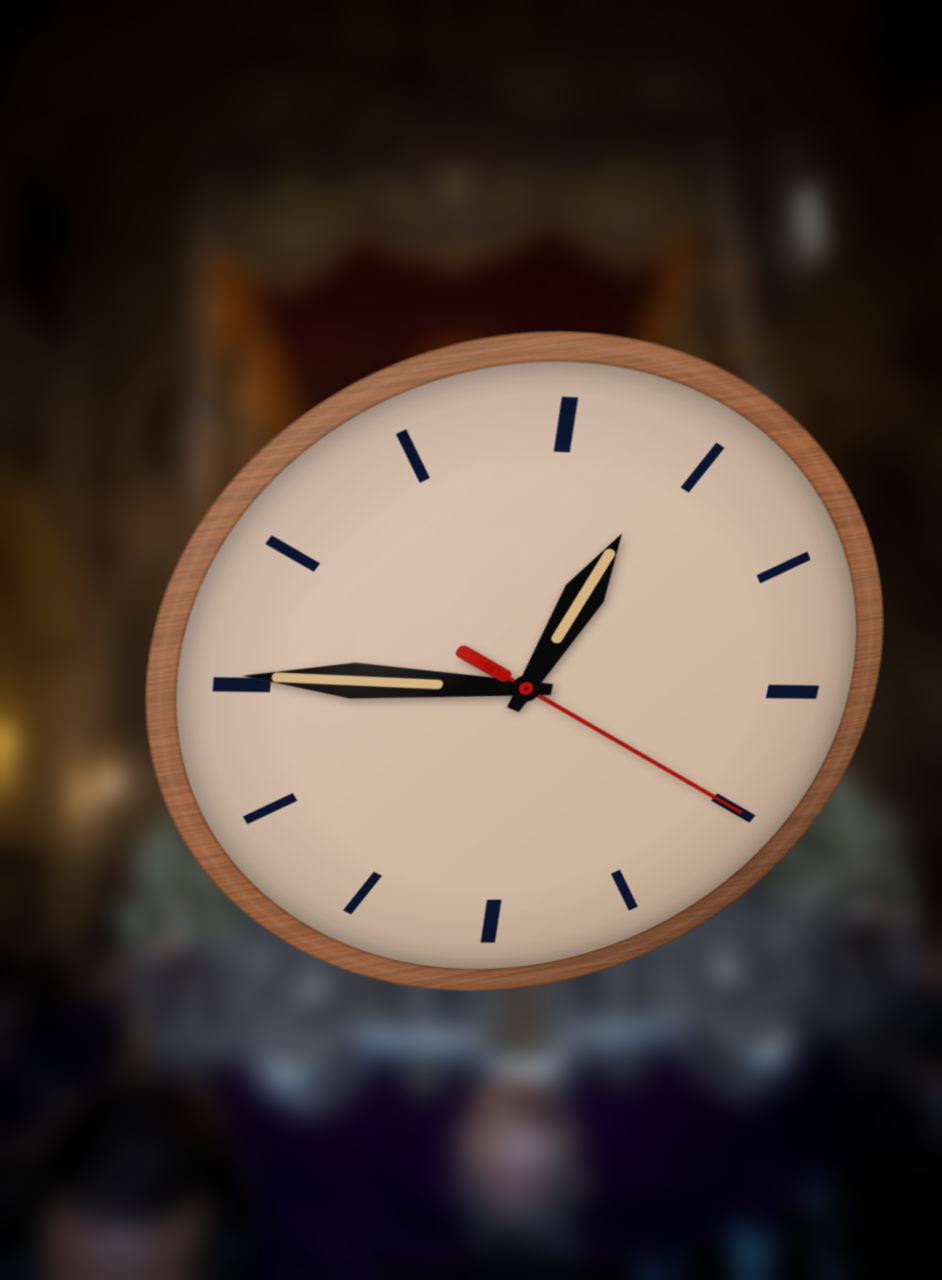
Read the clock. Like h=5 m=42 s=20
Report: h=12 m=45 s=20
